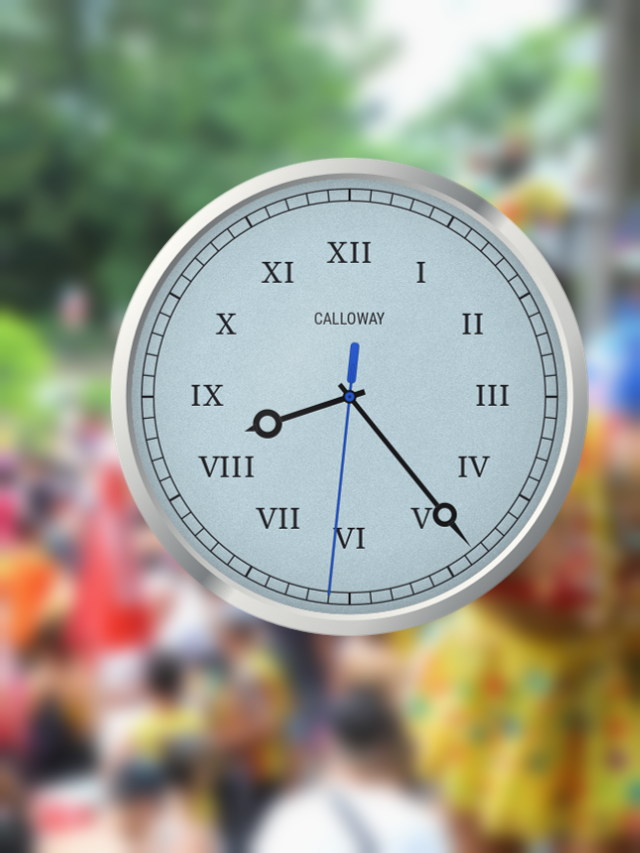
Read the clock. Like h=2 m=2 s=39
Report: h=8 m=23 s=31
